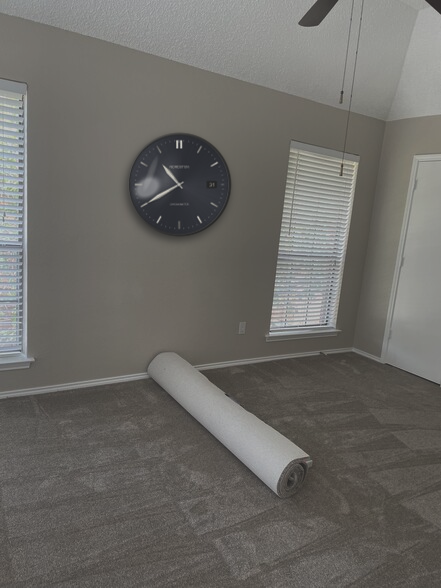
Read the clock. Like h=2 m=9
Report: h=10 m=40
